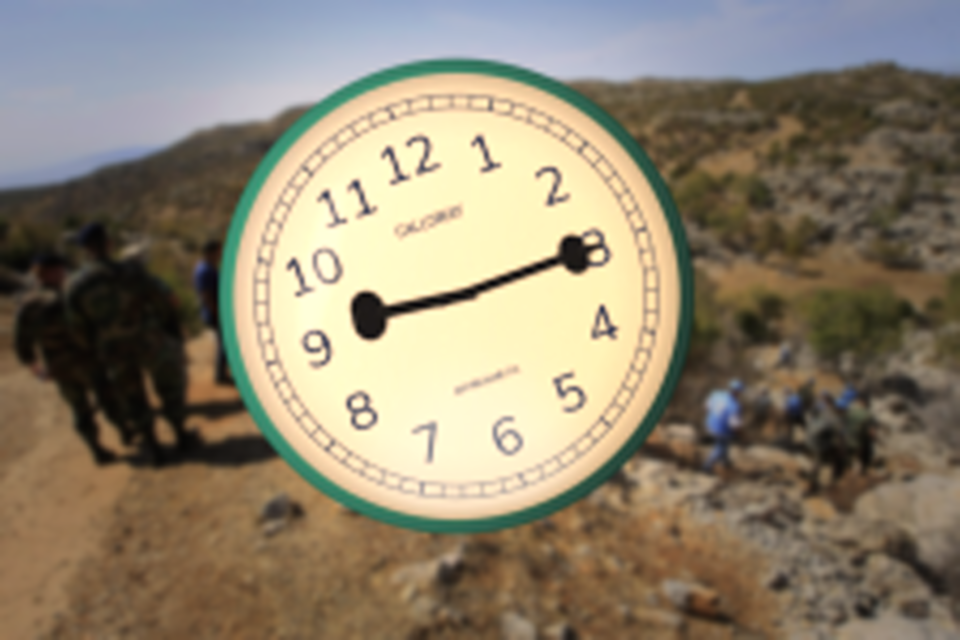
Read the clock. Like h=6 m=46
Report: h=9 m=15
